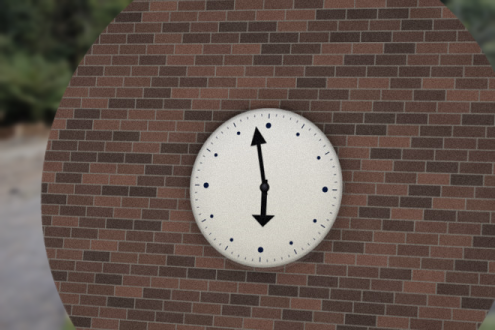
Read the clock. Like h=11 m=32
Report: h=5 m=58
